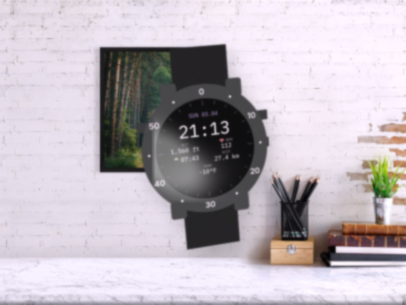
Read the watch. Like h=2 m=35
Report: h=21 m=13
